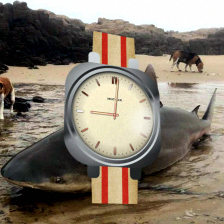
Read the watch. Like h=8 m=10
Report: h=9 m=1
